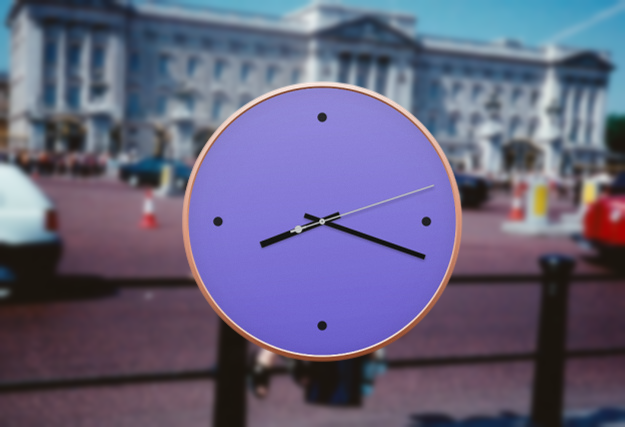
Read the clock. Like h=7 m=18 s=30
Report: h=8 m=18 s=12
